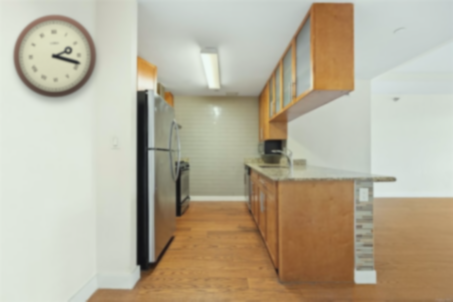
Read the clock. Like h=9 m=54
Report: h=2 m=18
